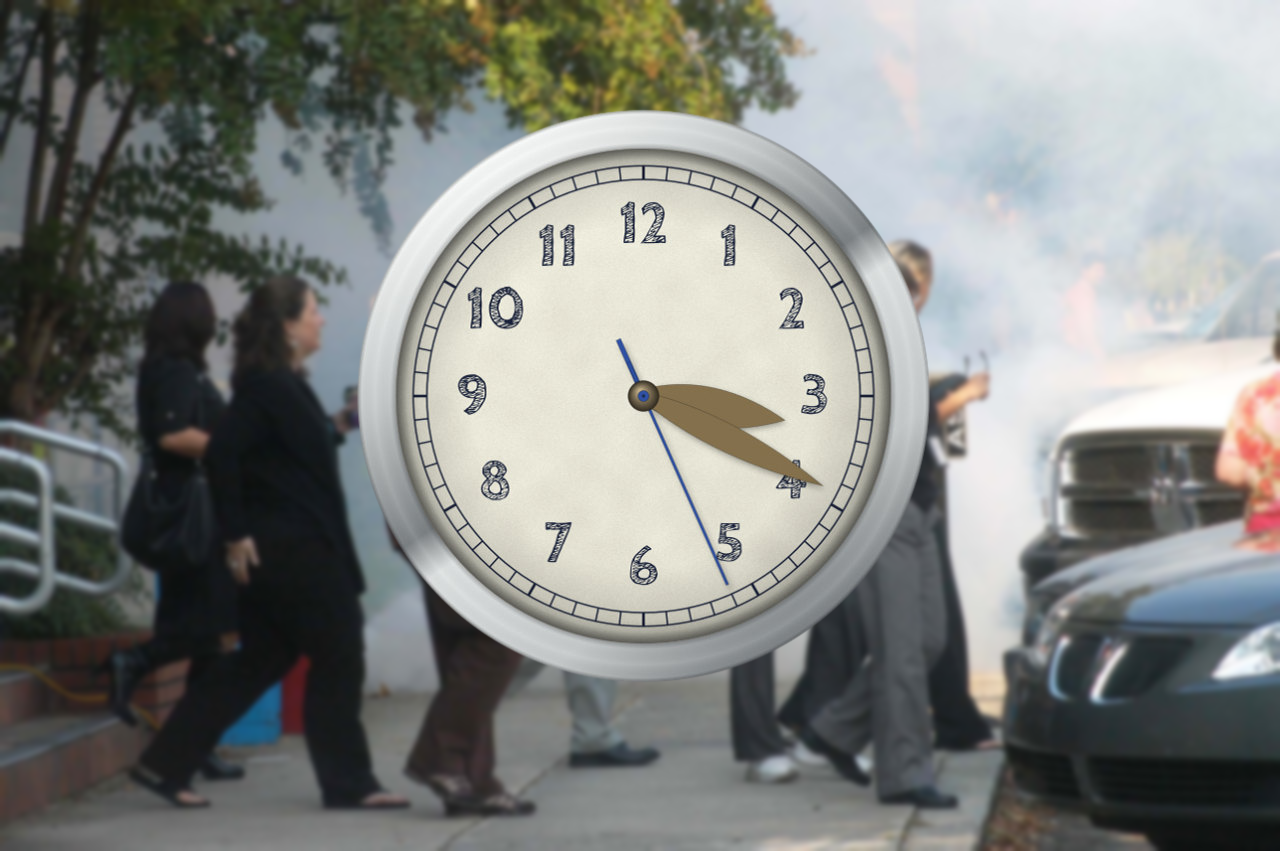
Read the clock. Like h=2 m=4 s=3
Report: h=3 m=19 s=26
